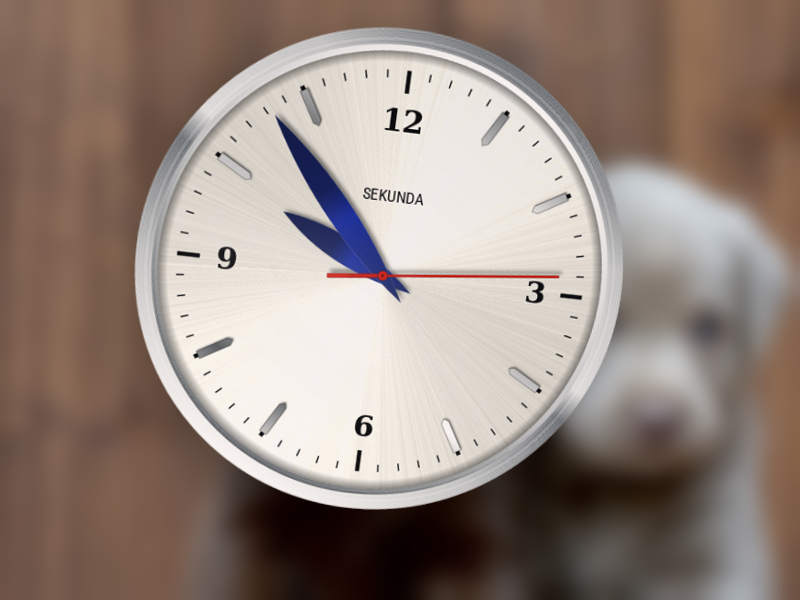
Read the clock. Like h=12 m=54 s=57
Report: h=9 m=53 s=14
